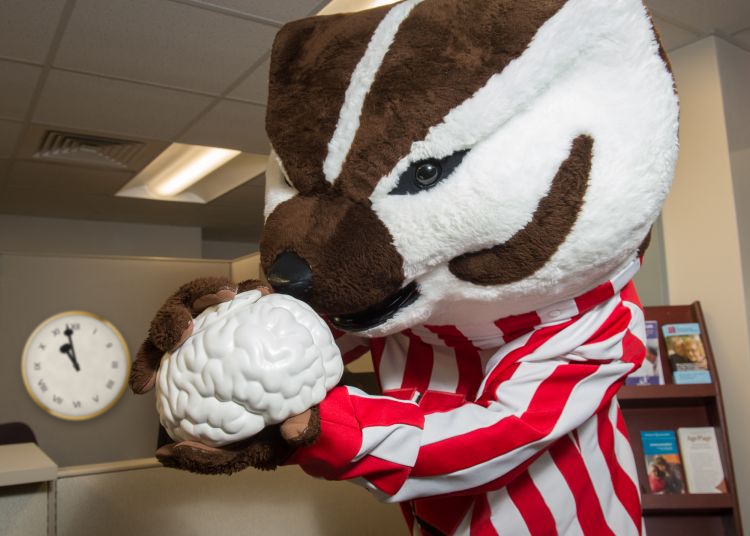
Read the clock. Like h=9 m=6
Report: h=10 m=58
